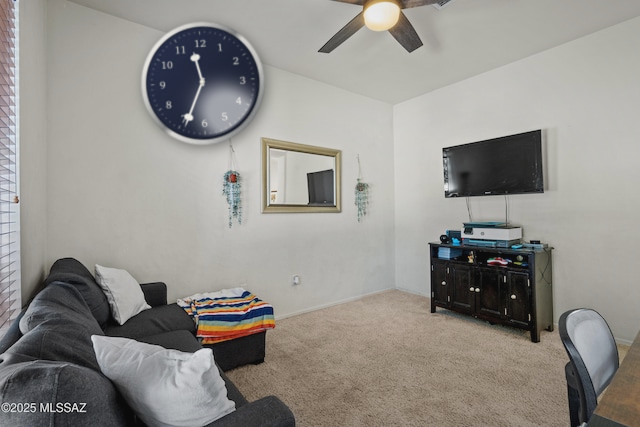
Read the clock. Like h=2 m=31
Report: h=11 m=34
